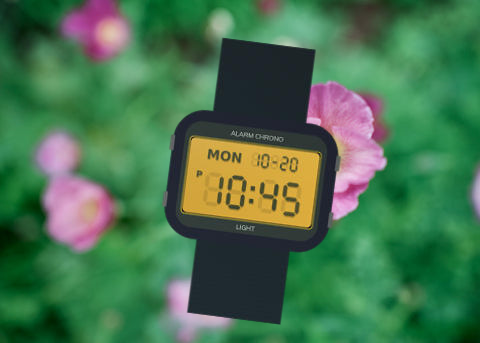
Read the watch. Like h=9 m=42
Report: h=10 m=45
